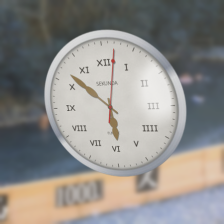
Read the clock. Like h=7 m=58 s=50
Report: h=5 m=52 s=2
